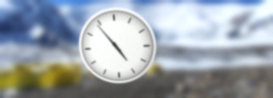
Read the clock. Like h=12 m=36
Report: h=4 m=54
